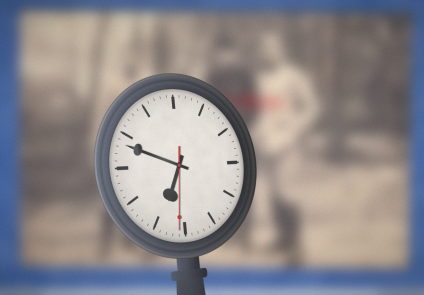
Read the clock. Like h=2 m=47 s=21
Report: h=6 m=48 s=31
